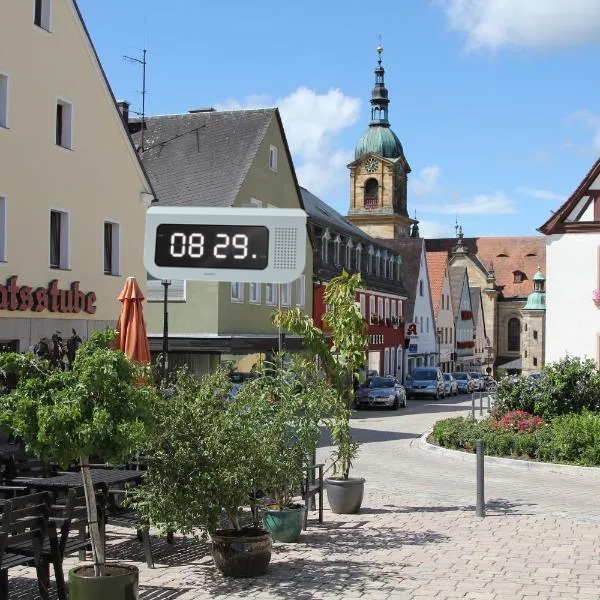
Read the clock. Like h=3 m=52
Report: h=8 m=29
